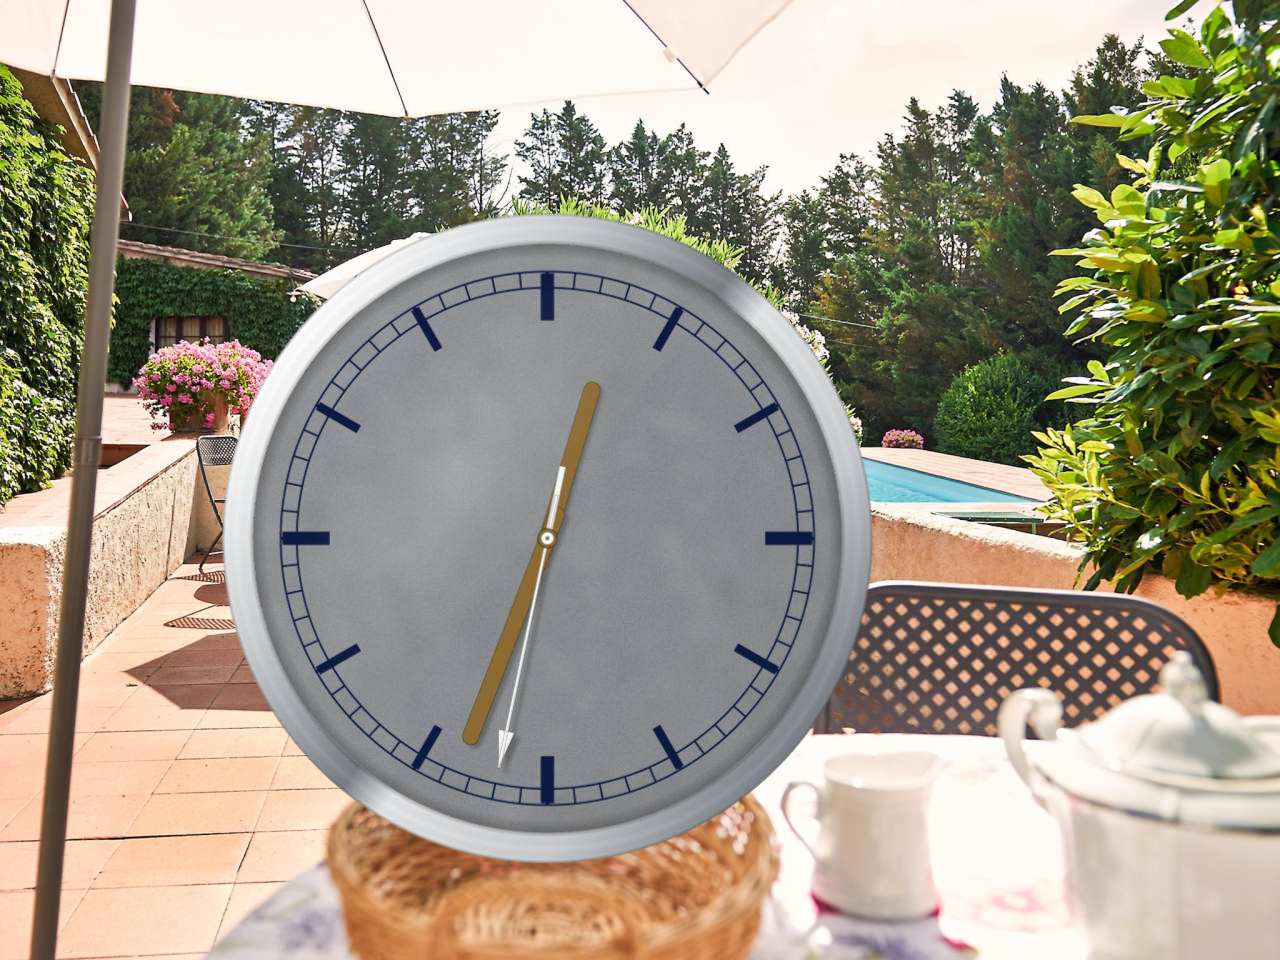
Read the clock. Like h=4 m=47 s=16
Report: h=12 m=33 s=32
